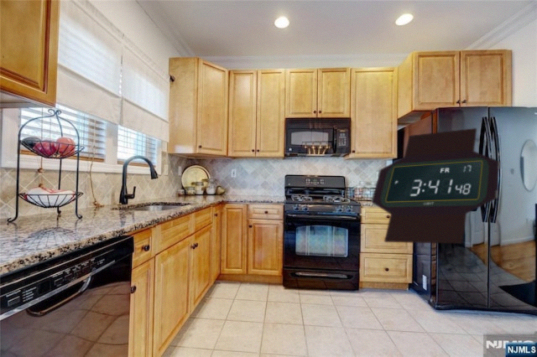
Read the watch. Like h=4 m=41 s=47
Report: h=3 m=41 s=48
